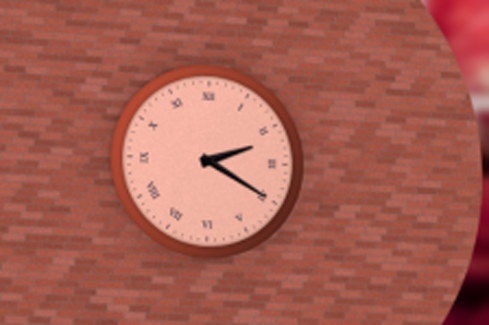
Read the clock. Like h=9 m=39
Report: h=2 m=20
